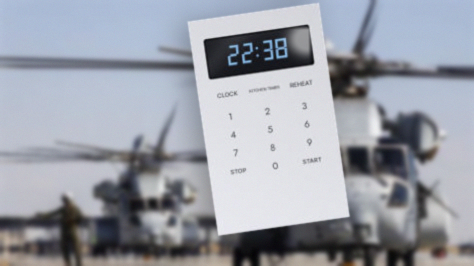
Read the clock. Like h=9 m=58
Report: h=22 m=38
